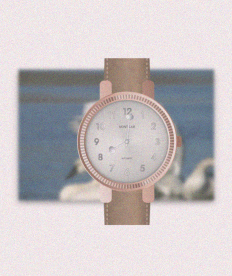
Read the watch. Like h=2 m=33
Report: h=8 m=1
